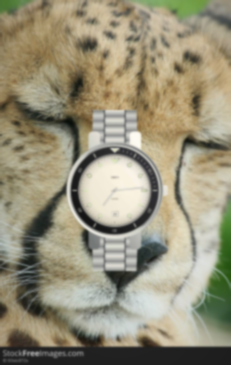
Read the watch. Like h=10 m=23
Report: h=7 m=14
